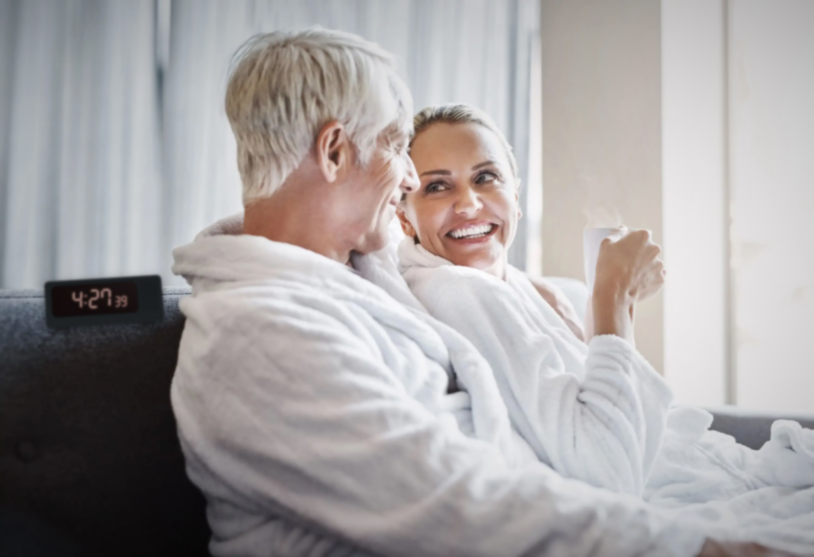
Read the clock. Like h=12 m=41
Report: h=4 m=27
